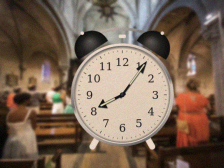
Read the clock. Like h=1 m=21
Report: h=8 m=6
